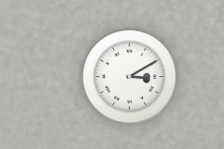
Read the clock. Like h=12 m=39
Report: h=3 m=10
